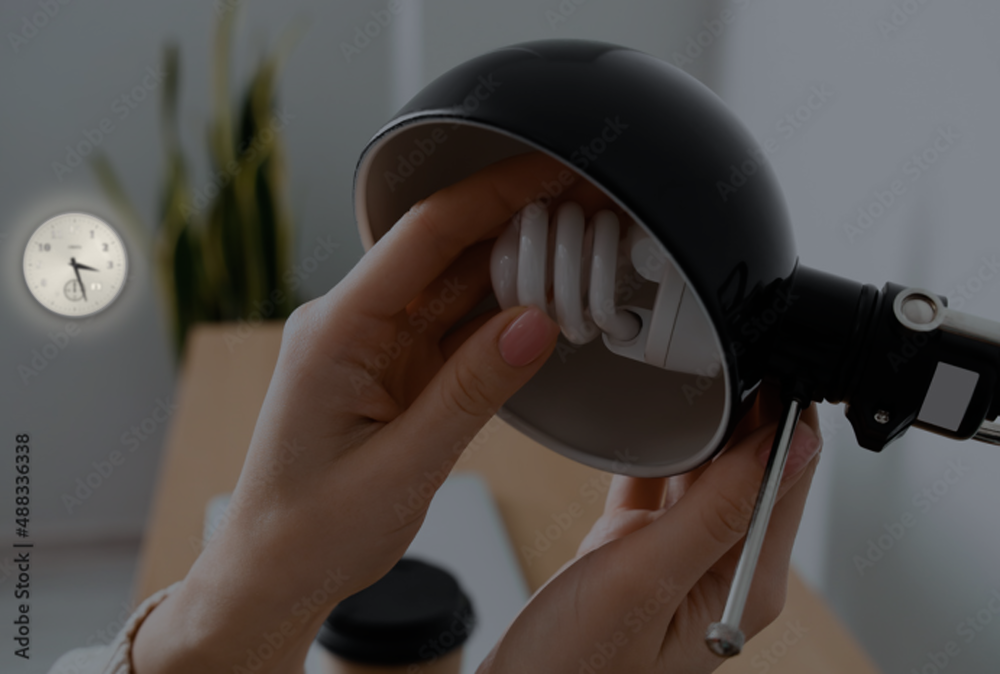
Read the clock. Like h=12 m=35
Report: h=3 m=27
